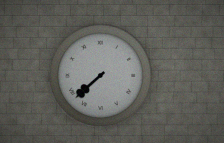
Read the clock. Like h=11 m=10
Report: h=7 m=38
